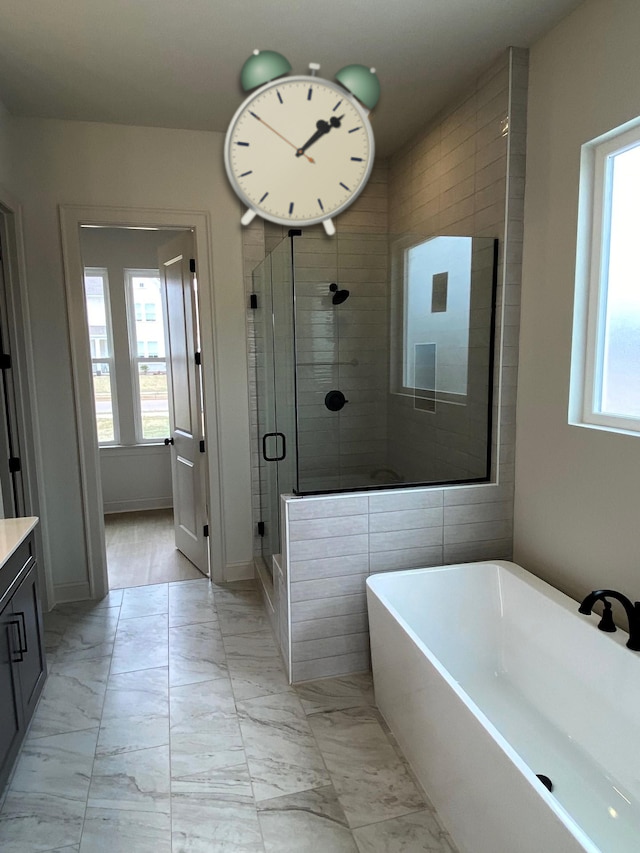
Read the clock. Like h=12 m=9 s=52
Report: h=1 m=6 s=50
